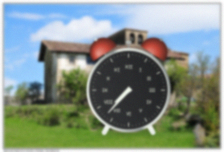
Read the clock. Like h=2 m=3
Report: h=7 m=37
